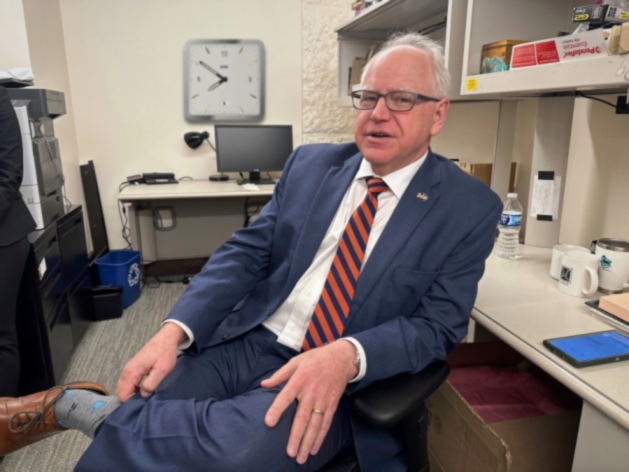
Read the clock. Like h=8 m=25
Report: h=7 m=51
